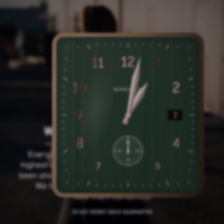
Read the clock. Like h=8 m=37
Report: h=1 m=2
